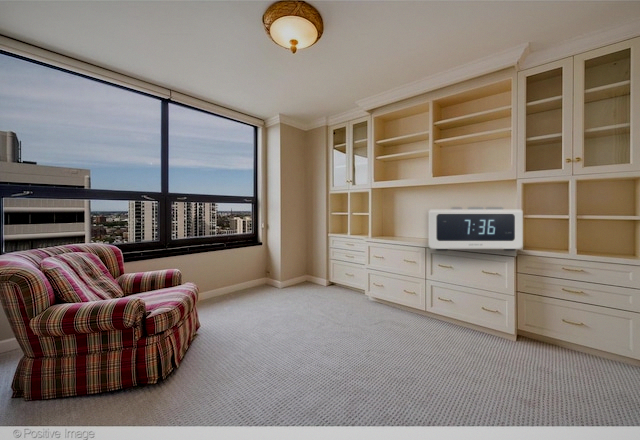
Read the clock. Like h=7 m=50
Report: h=7 m=36
